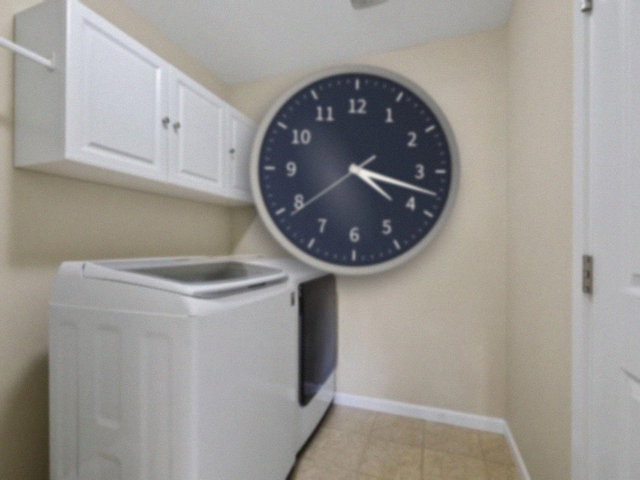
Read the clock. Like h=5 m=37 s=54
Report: h=4 m=17 s=39
